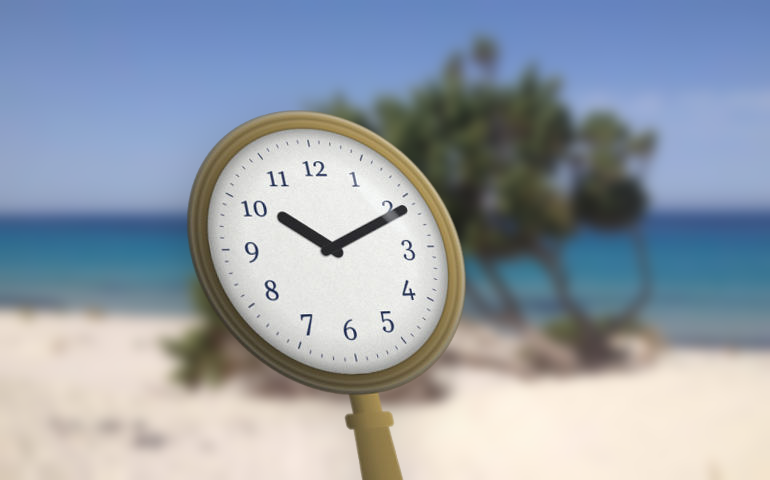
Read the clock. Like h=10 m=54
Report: h=10 m=11
